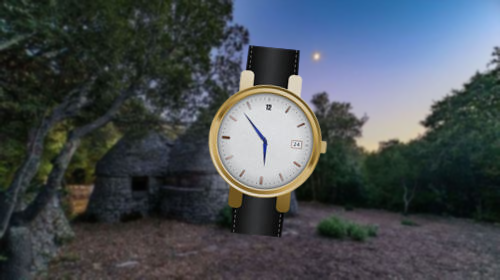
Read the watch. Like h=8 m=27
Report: h=5 m=53
